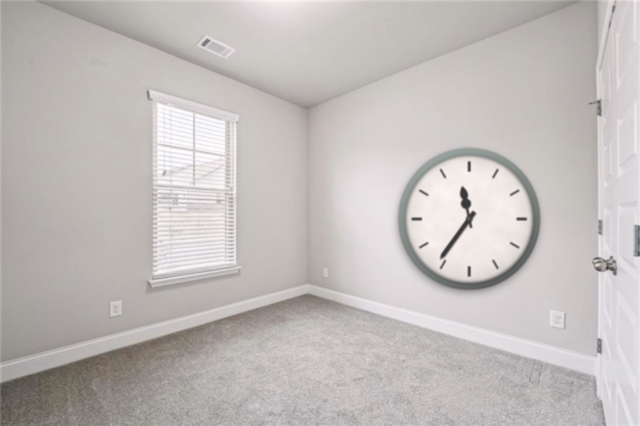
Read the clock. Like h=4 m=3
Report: h=11 m=36
